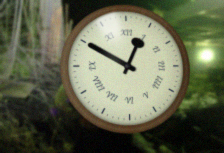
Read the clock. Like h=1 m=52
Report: h=12 m=50
